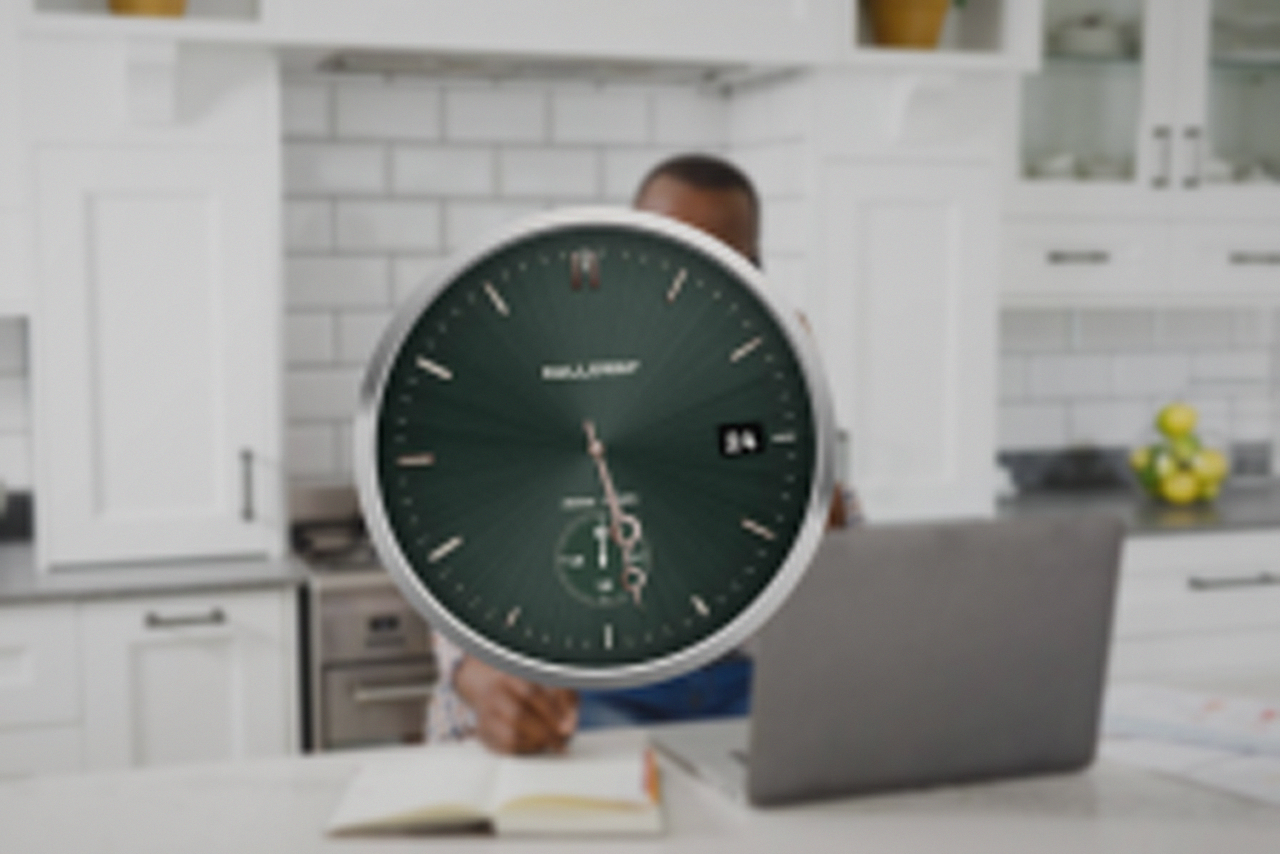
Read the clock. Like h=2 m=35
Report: h=5 m=28
